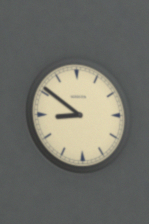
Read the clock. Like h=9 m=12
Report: h=8 m=51
